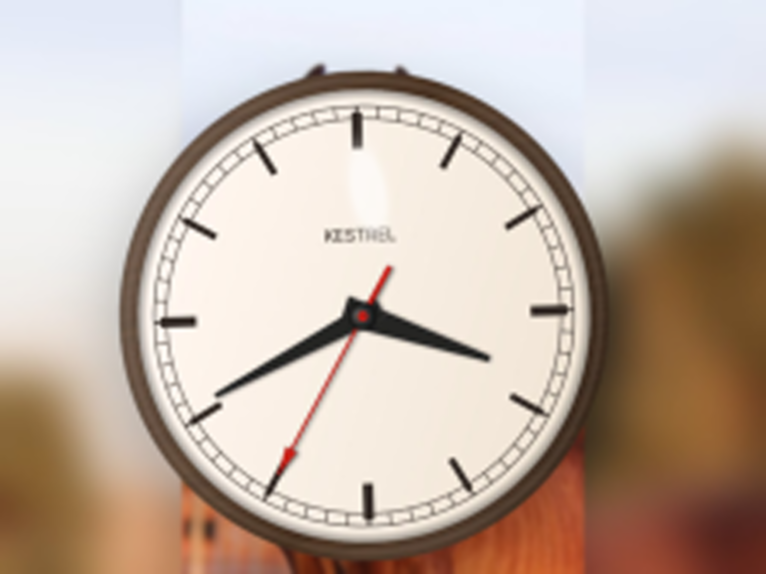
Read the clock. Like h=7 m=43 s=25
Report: h=3 m=40 s=35
